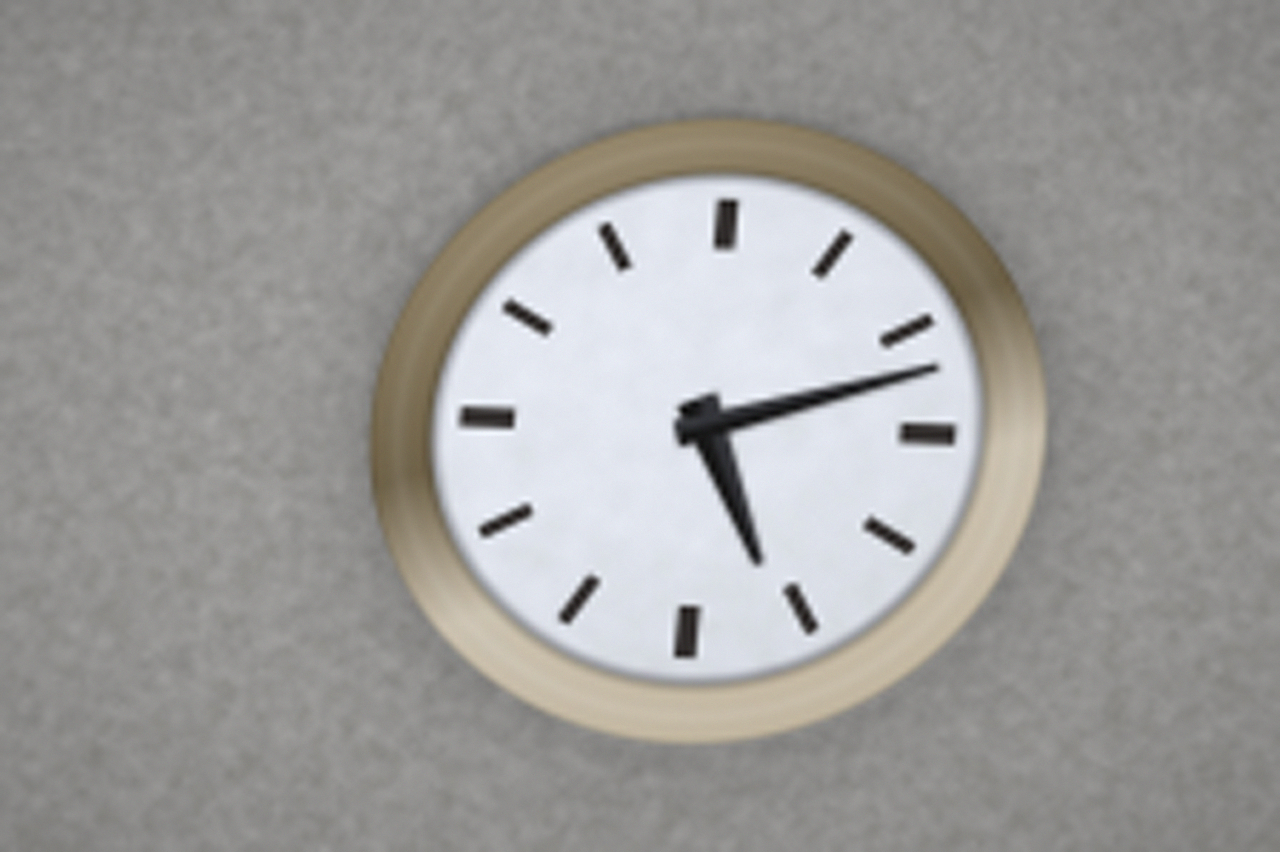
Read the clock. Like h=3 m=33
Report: h=5 m=12
